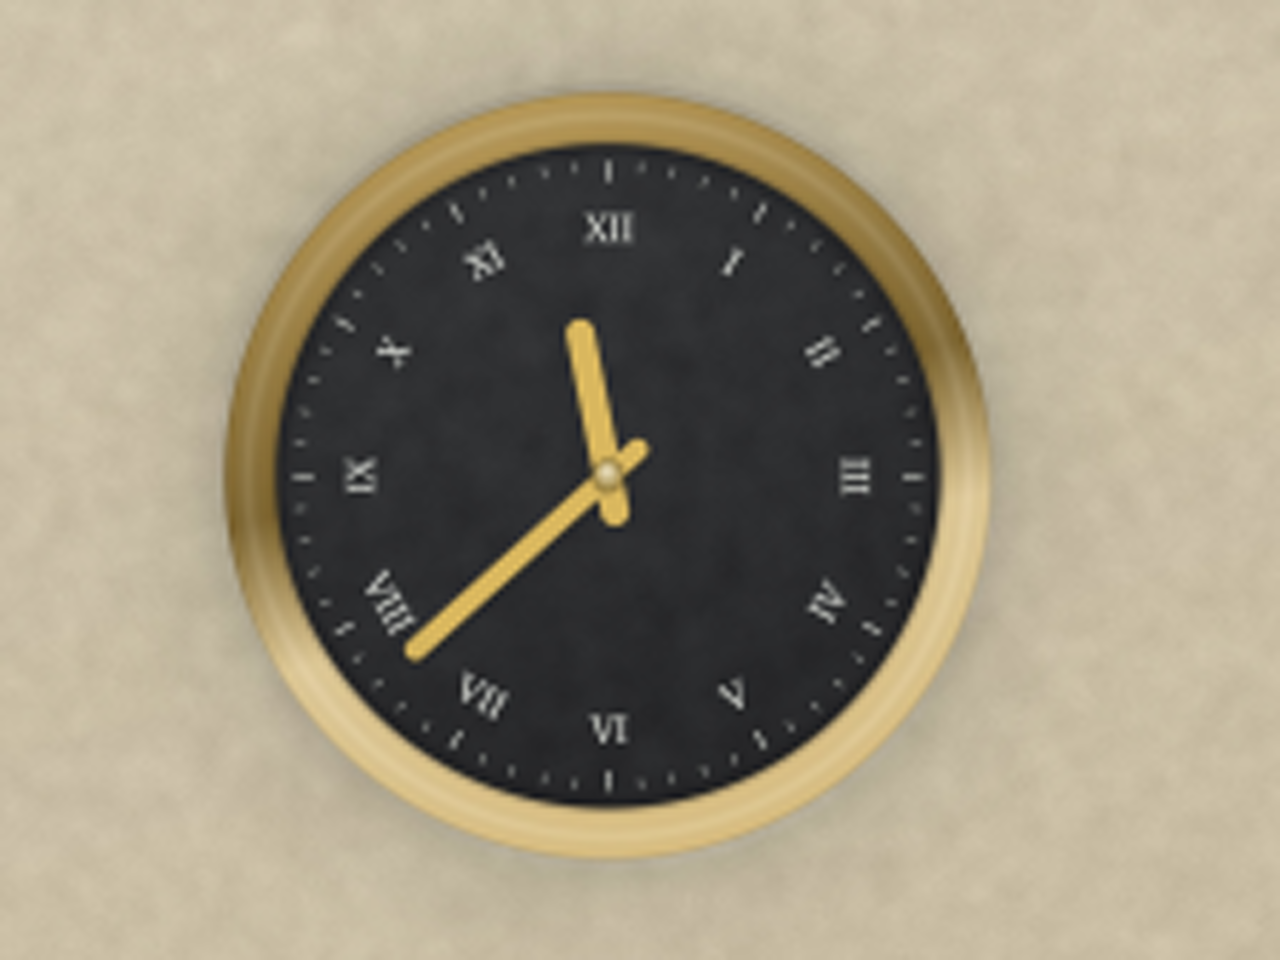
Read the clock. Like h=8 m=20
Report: h=11 m=38
